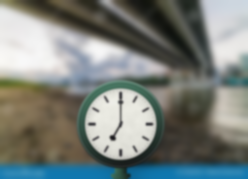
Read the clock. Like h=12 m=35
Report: h=7 m=0
